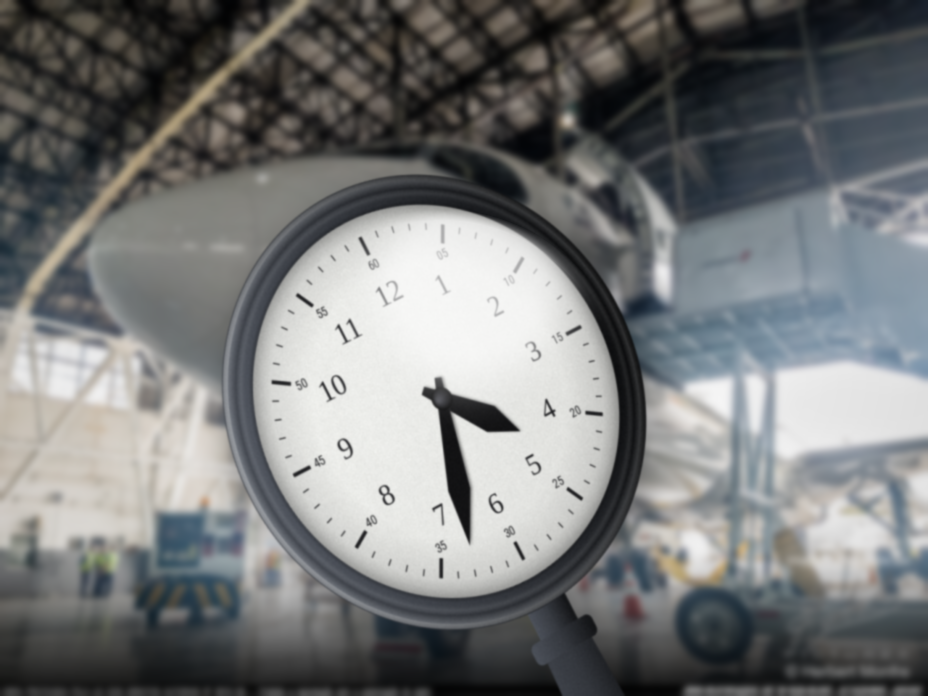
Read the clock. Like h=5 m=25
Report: h=4 m=33
